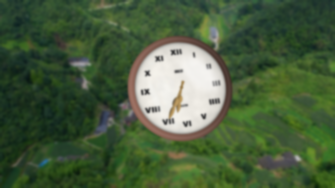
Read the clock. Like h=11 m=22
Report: h=6 m=35
